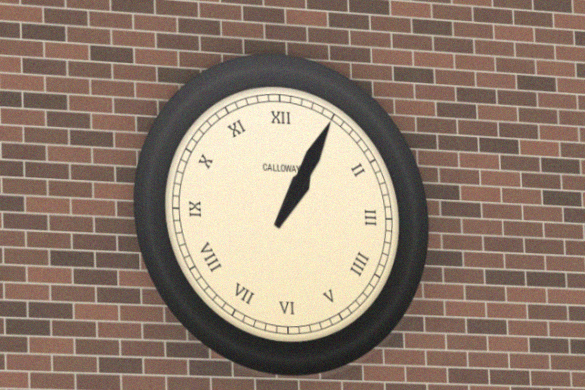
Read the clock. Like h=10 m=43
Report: h=1 m=5
